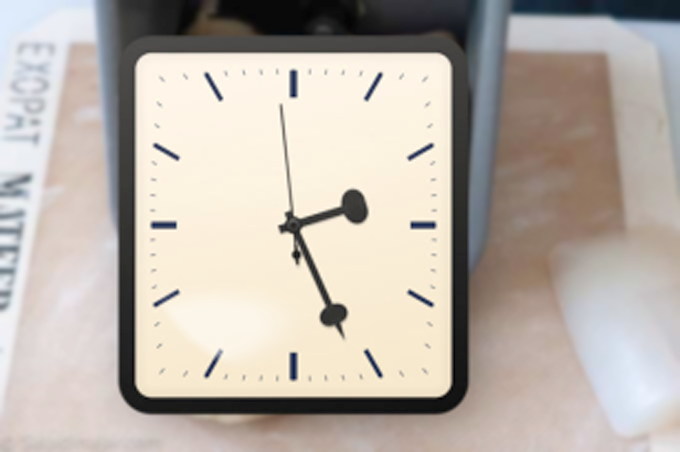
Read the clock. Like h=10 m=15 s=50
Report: h=2 m=25 s=59
